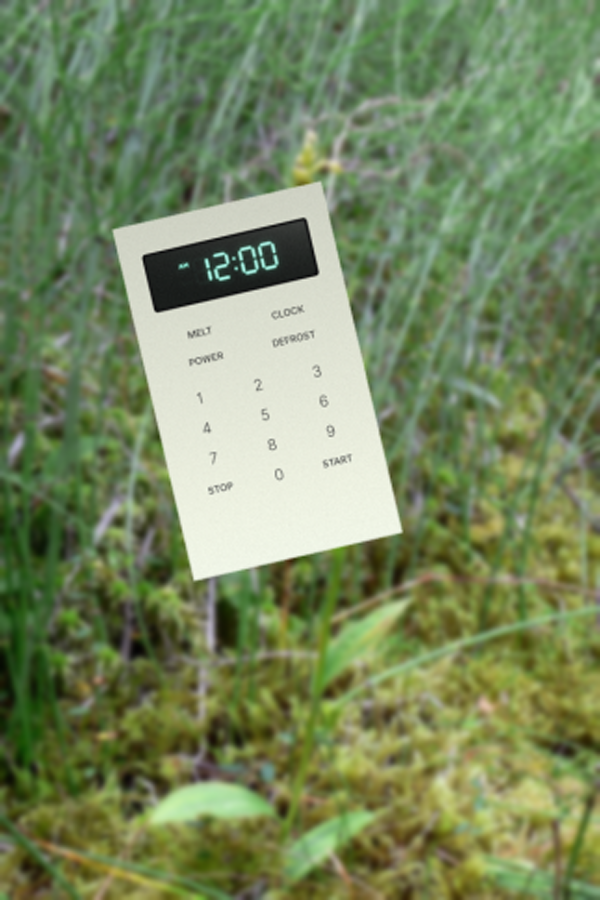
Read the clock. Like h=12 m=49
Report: h=12 m=0
